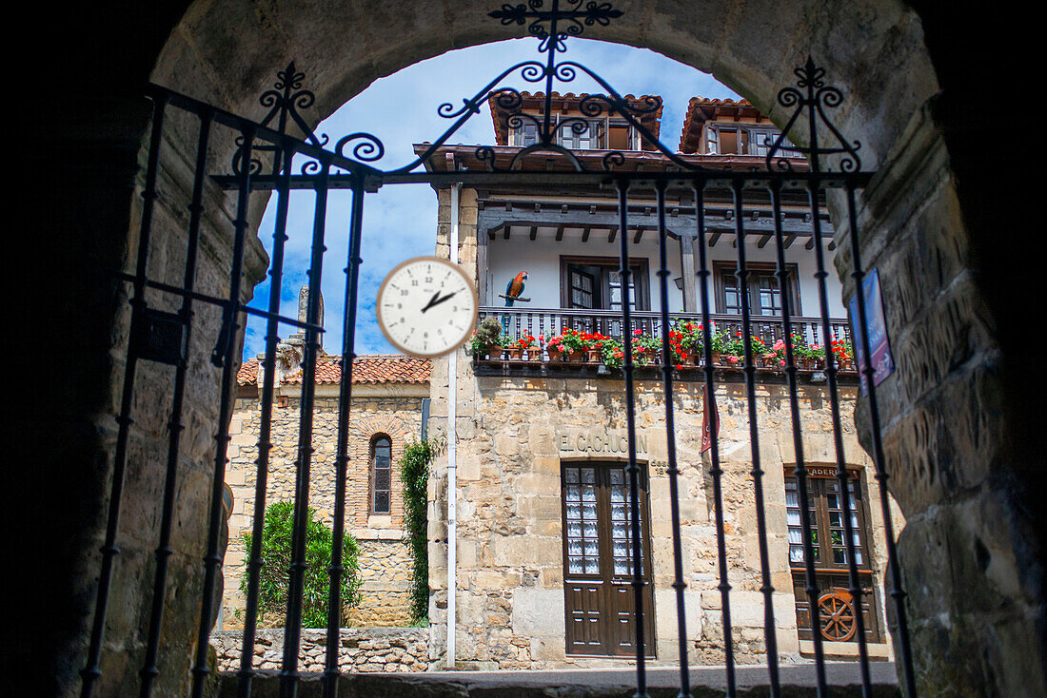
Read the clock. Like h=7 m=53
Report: h=1 m=10
